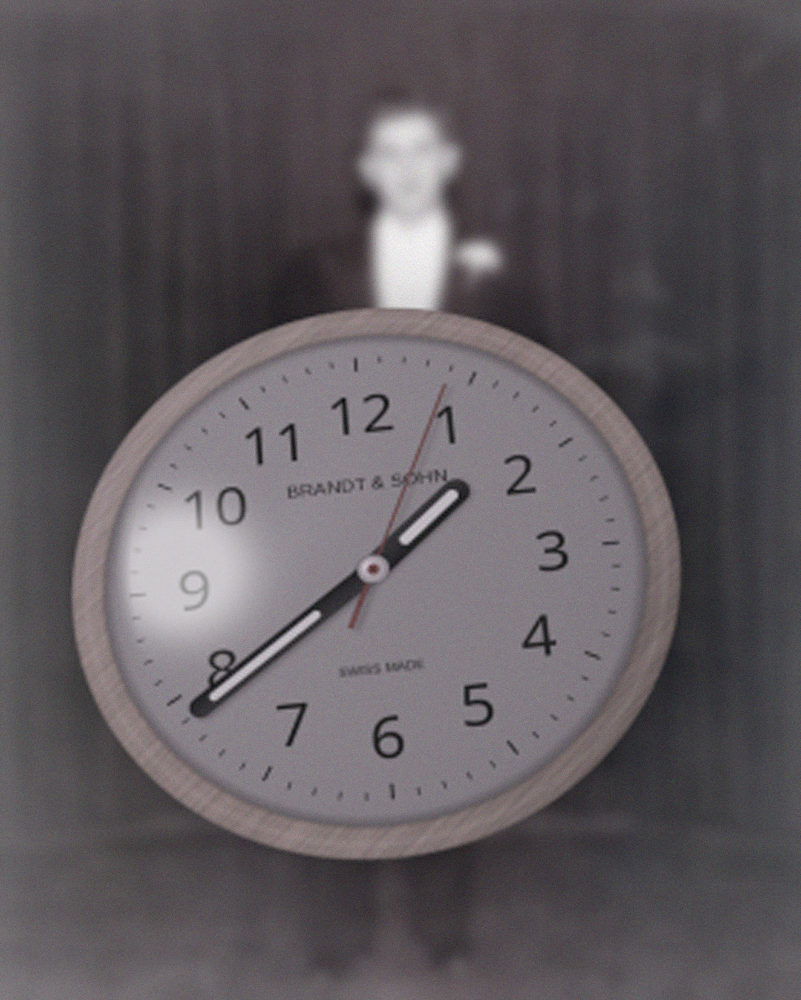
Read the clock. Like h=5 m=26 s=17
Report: h=1 m=39 s=4
